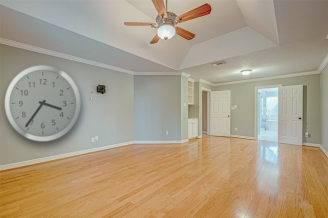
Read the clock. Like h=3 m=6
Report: h=3 m=36
